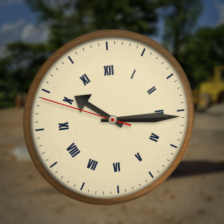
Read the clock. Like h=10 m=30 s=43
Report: h=10 m=15 s=49
